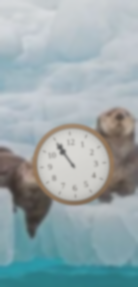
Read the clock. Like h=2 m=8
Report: h=10 m=55
